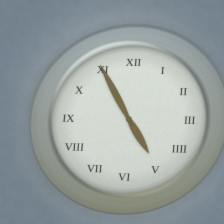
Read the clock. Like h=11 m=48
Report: h=4 m=55
